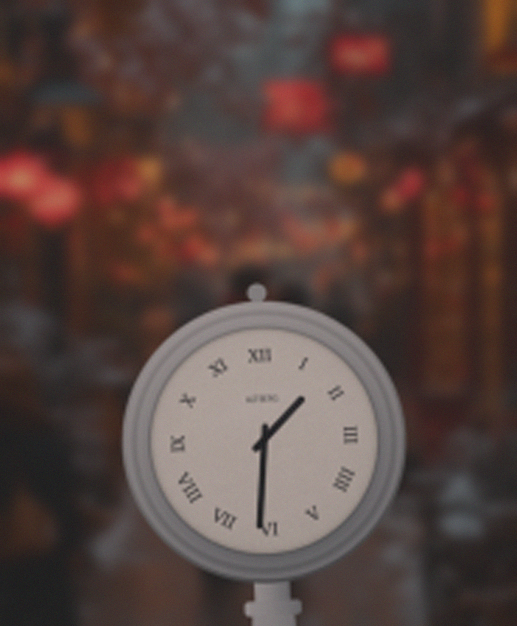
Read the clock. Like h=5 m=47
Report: h=1 m=31
